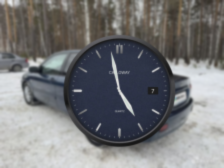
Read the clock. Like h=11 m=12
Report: h=4 m=58
